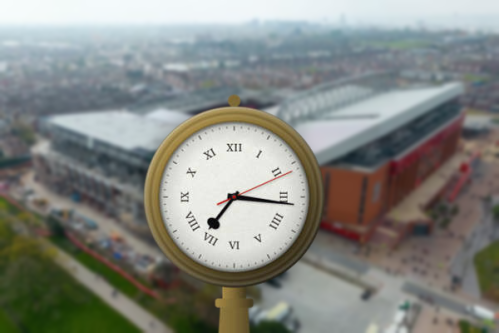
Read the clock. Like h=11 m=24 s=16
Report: h=7 m=16 s=11
